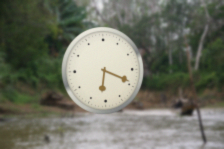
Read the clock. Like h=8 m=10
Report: h=6 m=19
